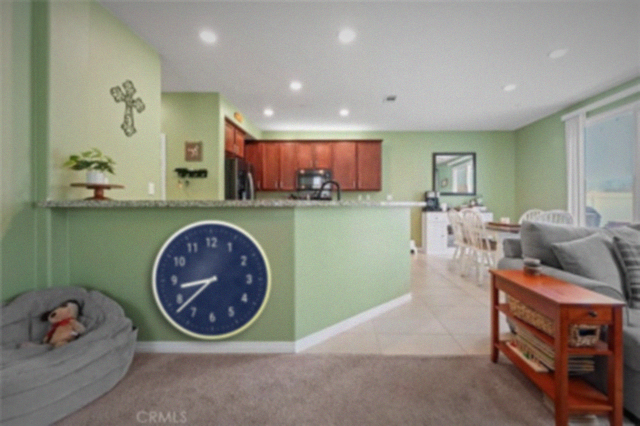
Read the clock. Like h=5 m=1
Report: h=8 m=38
